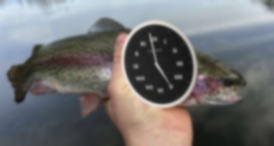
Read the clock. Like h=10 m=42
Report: h=4 m=59
